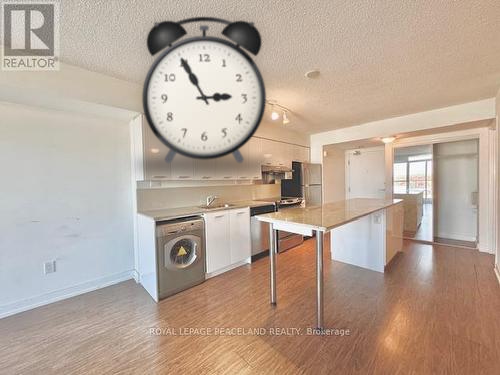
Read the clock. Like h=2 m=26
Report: h=2 m=55
